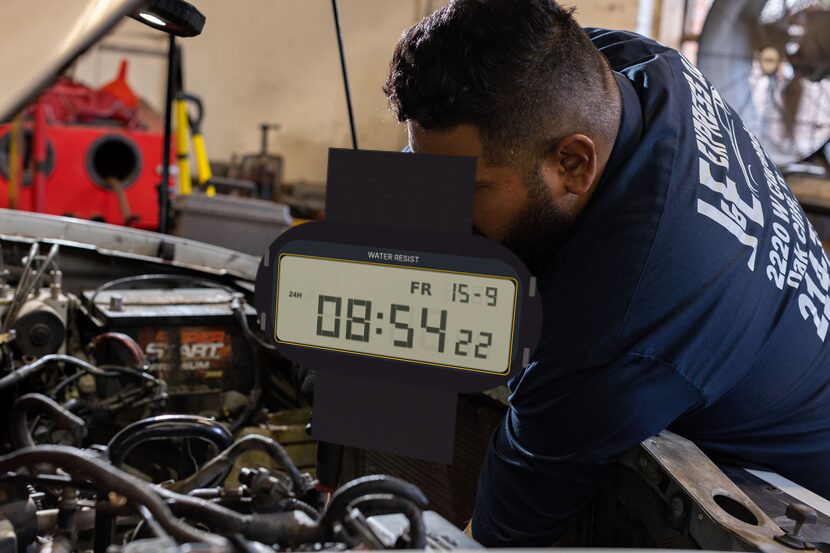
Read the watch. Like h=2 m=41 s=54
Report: h=8 m=54 s=22
